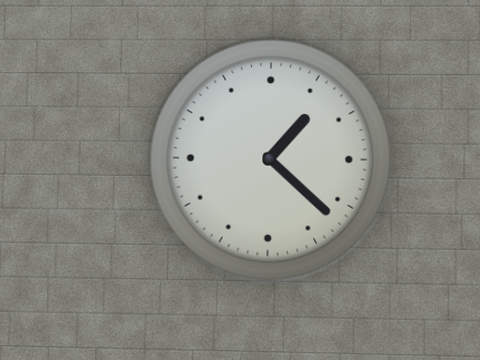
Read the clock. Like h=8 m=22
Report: h=1 m=22
